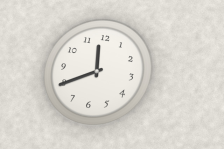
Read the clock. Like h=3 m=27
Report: h=11 m=40
